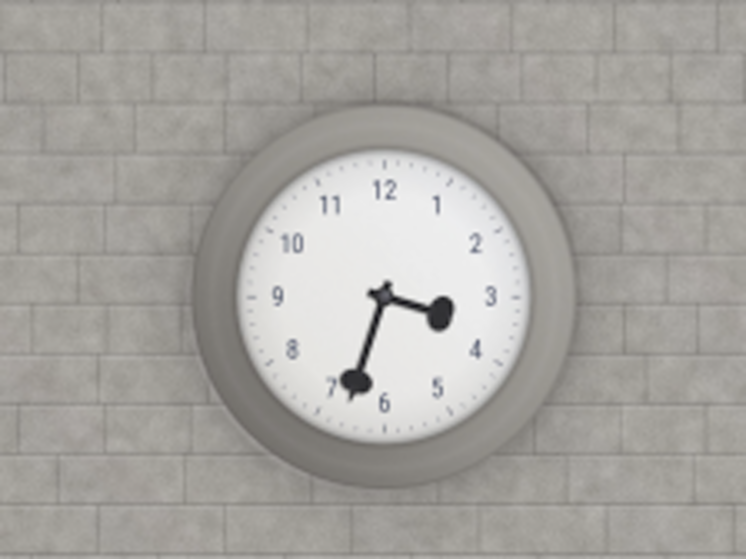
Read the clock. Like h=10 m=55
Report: h=3 m=33
